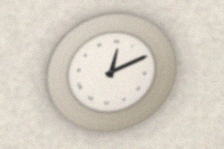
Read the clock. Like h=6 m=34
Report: h=12 m=10
